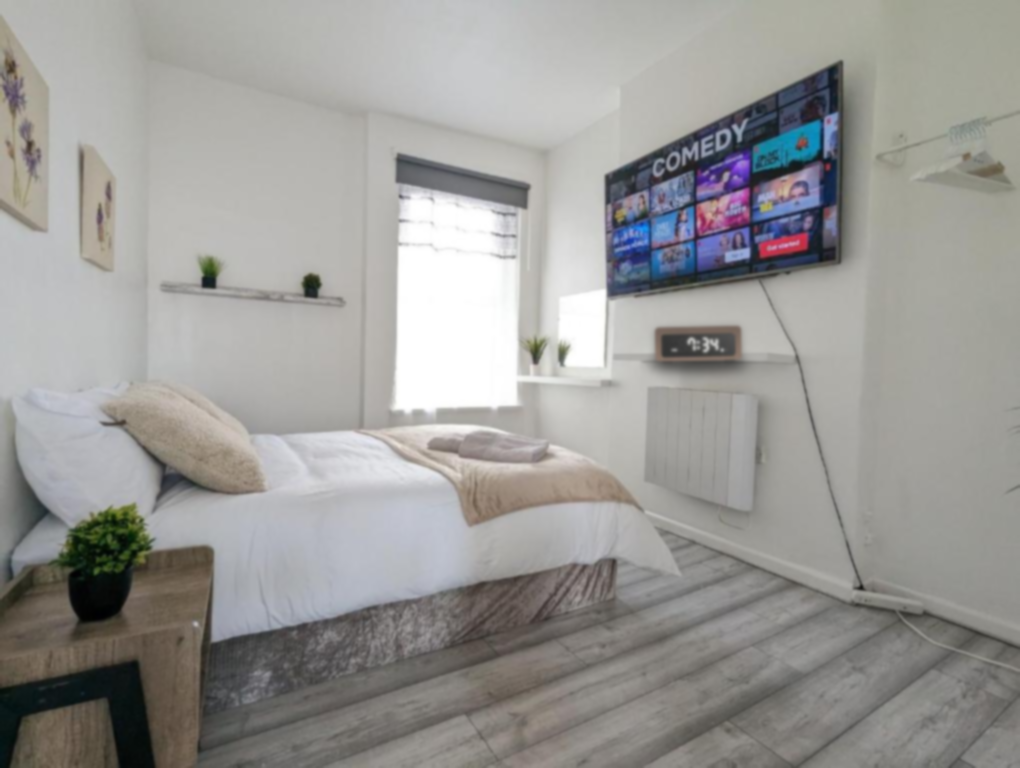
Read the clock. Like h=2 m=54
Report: h=7 m=34
